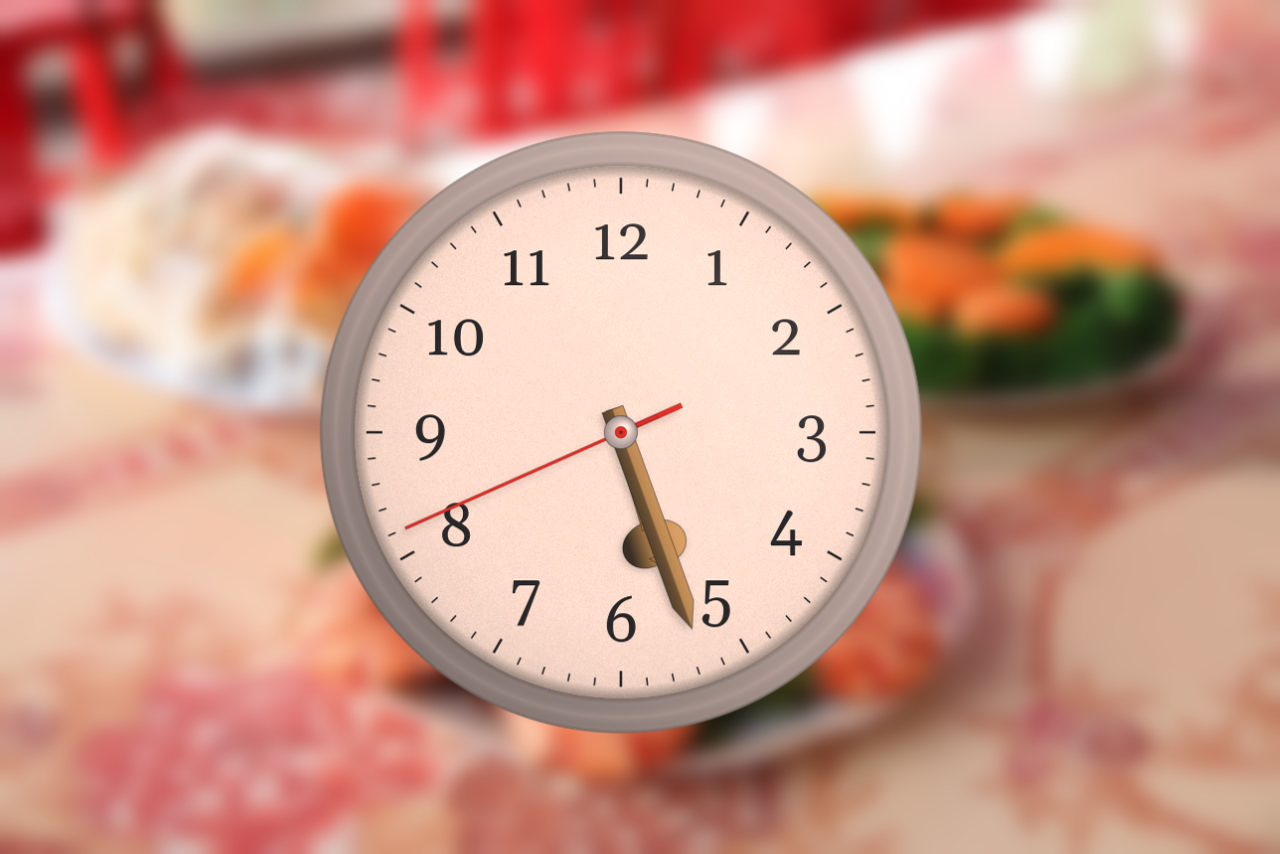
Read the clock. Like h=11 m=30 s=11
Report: h=5 m=26 s=41
